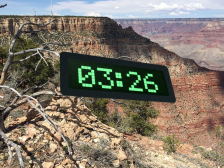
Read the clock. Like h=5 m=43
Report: h=3 m=26
